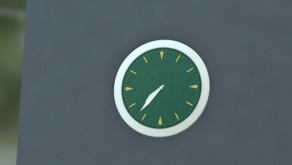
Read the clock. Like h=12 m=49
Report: h=7 m=37
